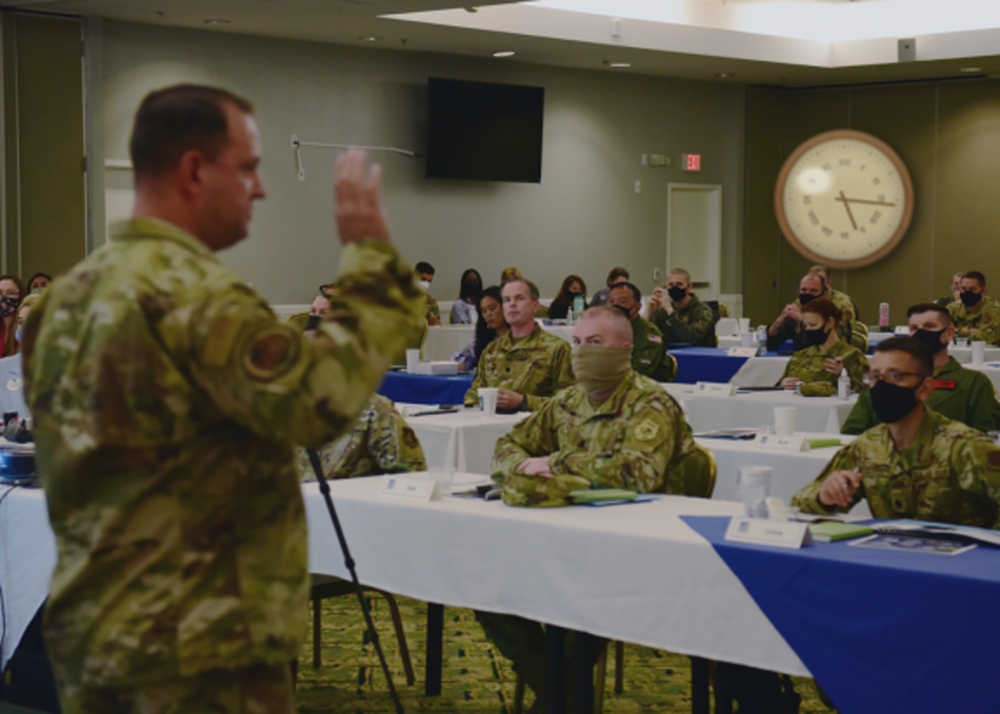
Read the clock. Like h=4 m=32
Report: h=5 m=16
